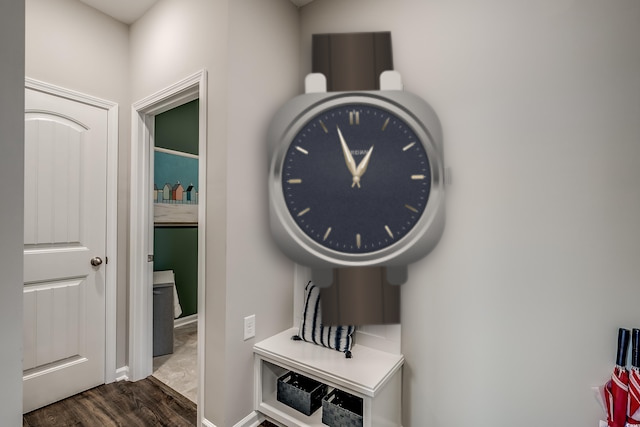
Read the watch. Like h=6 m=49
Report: h=12 m=57
